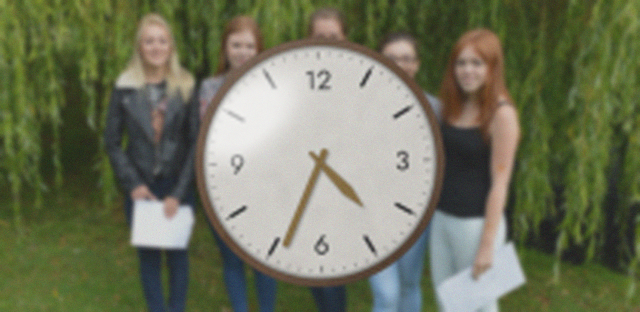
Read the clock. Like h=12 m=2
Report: h=4 m=34
